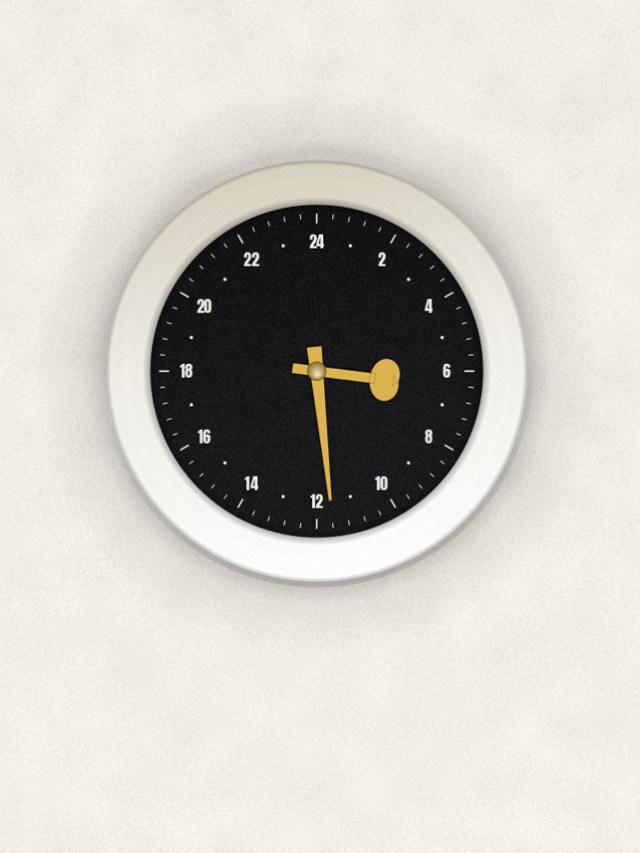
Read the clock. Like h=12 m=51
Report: h=6 m=29
